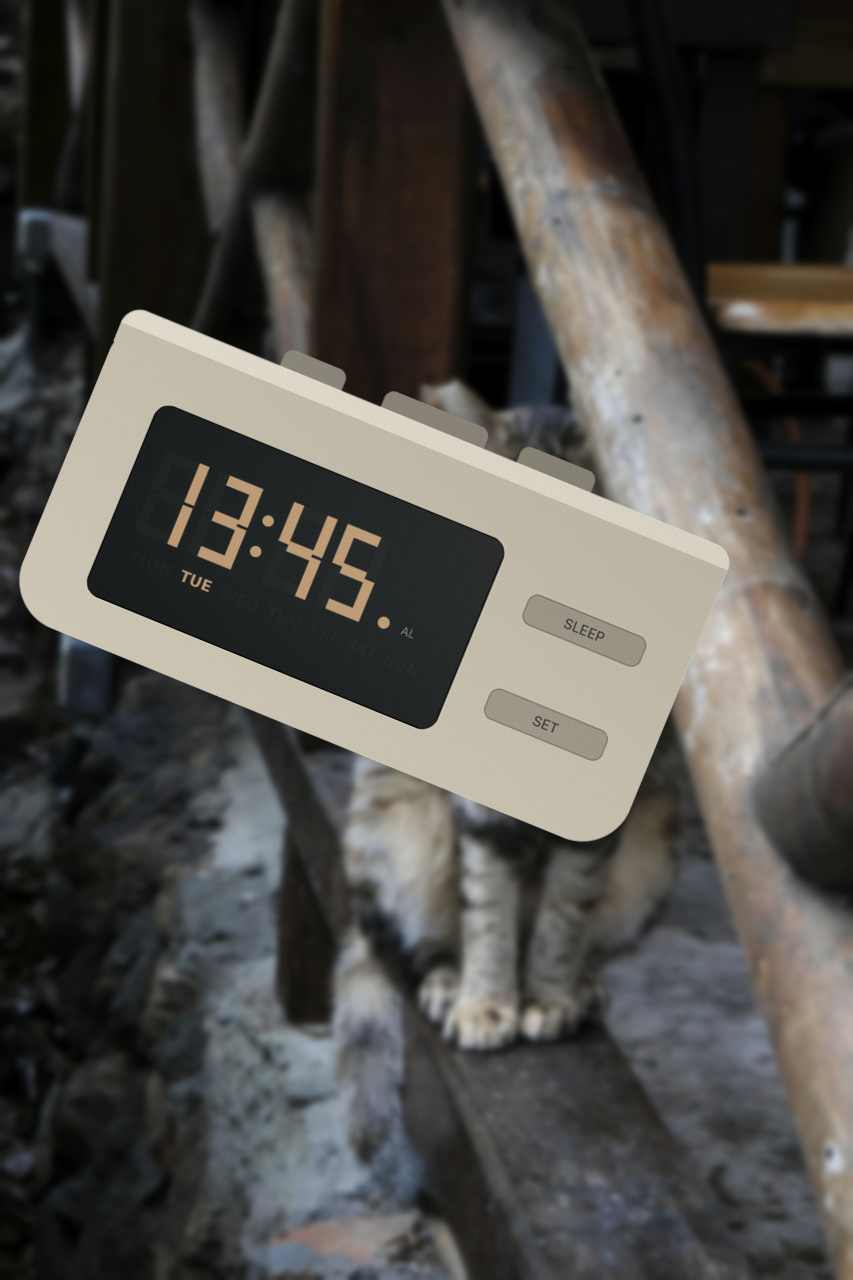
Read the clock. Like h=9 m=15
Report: h=13 m=45
